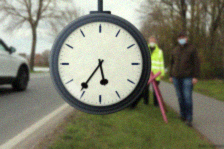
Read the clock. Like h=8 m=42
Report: h=5 m=36
